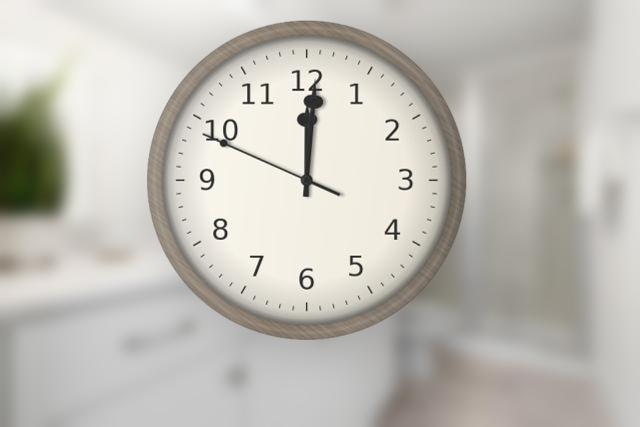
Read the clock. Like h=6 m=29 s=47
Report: h=12 m=0 s=49
